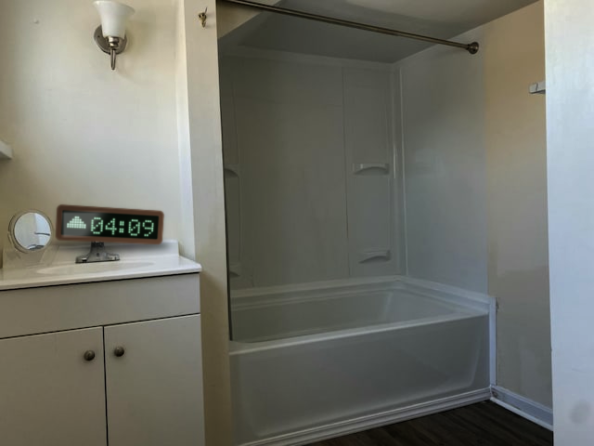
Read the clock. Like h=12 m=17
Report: h=4 m=9
